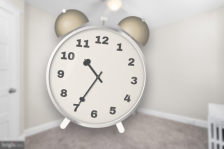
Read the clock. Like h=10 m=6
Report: h=10 m=35
